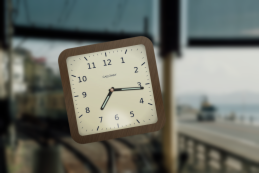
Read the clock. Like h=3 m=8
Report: h=7 m=16
